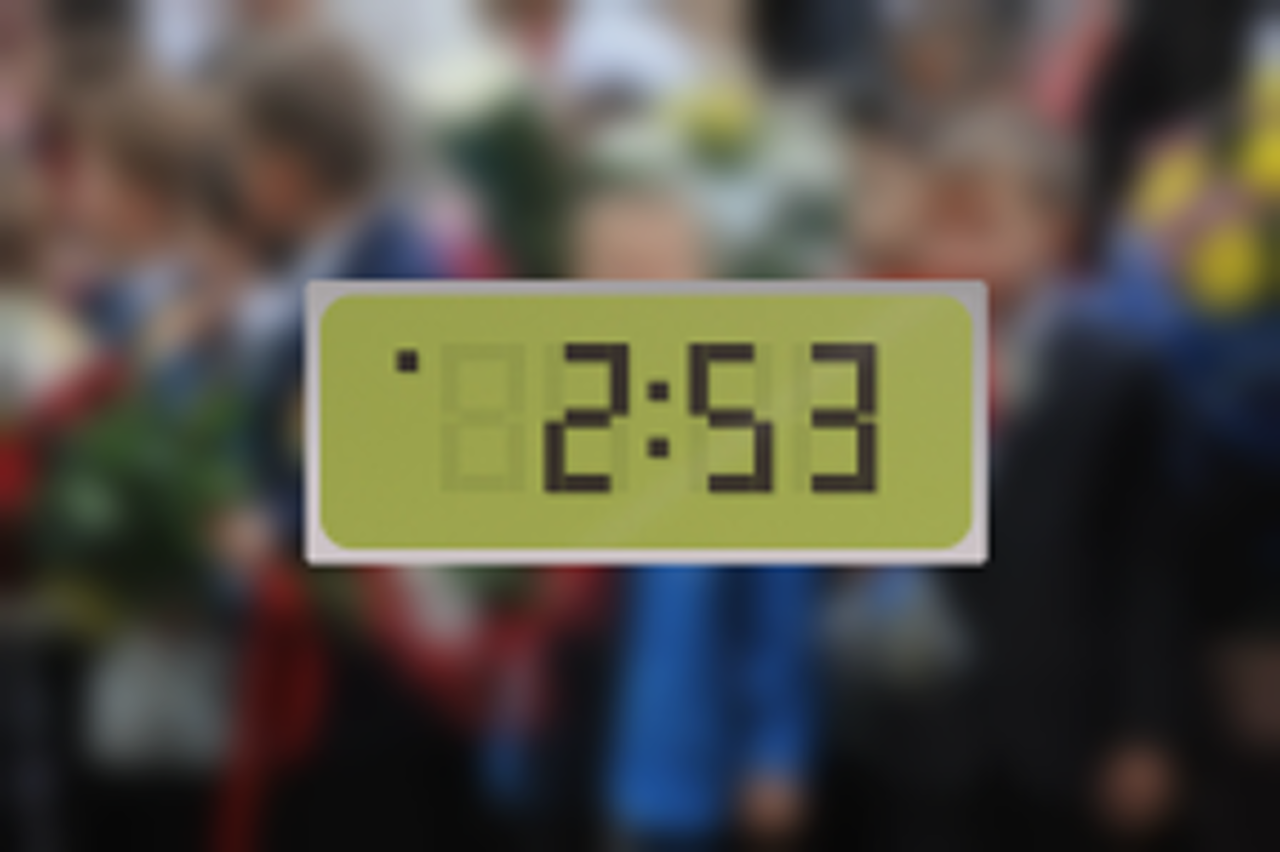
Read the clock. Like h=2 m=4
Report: h=2 m=53
